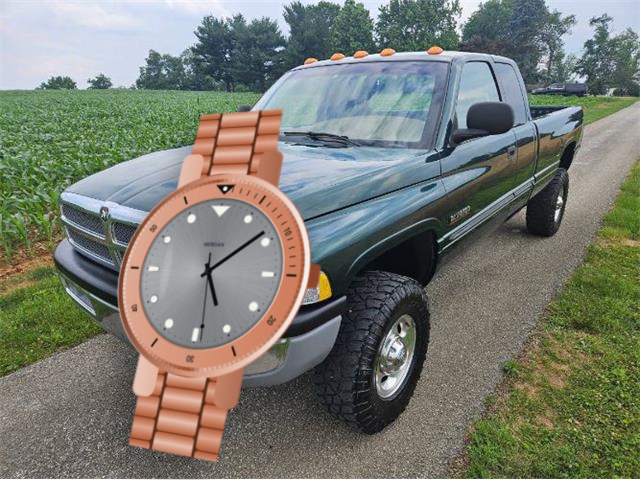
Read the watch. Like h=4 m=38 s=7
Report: h=5 m=8 s=29
